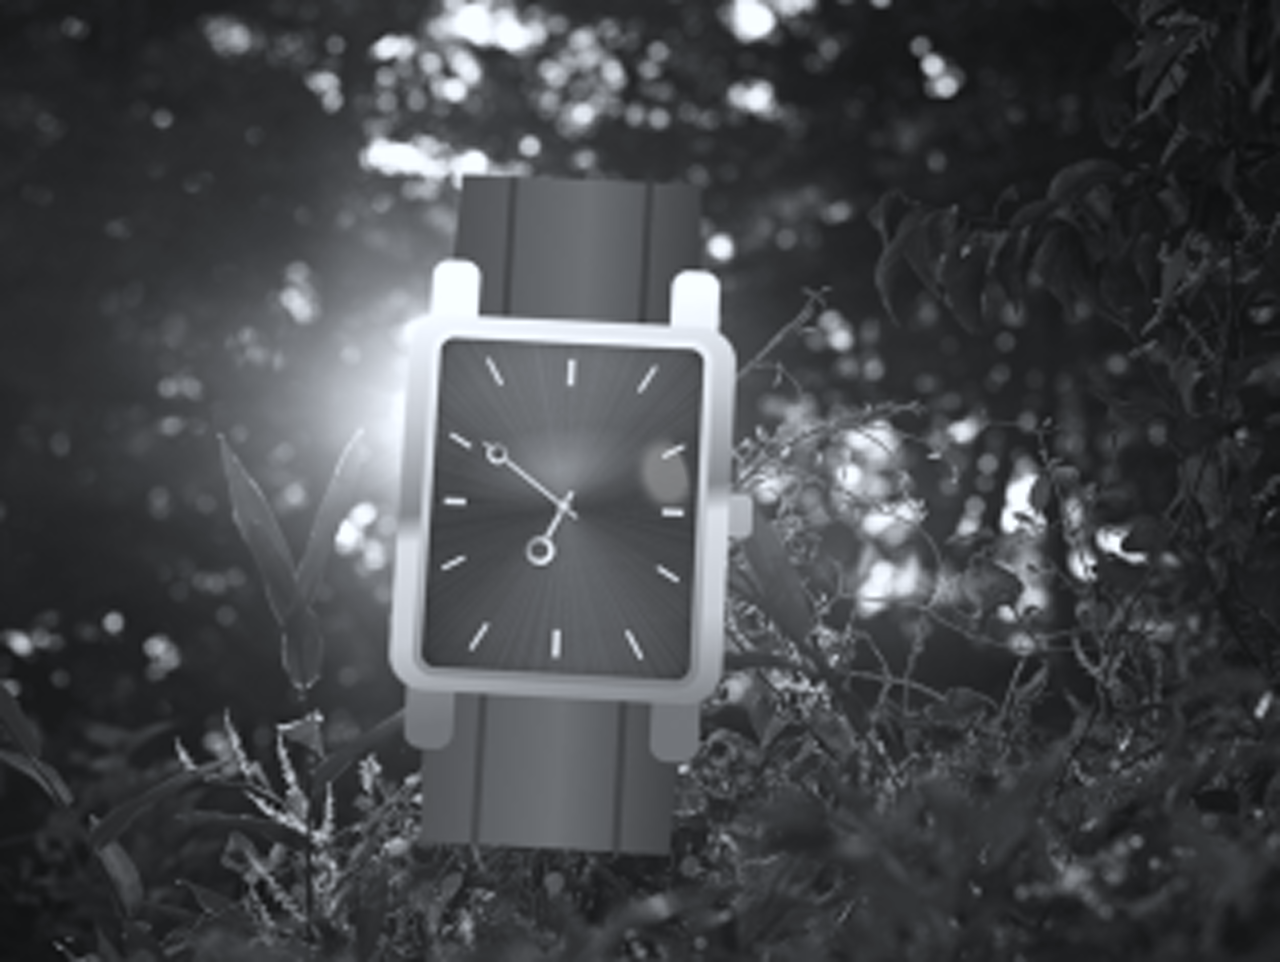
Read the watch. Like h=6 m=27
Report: h=6 m=51
